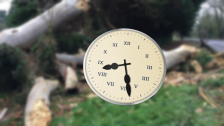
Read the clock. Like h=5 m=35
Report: h=8 m=28
